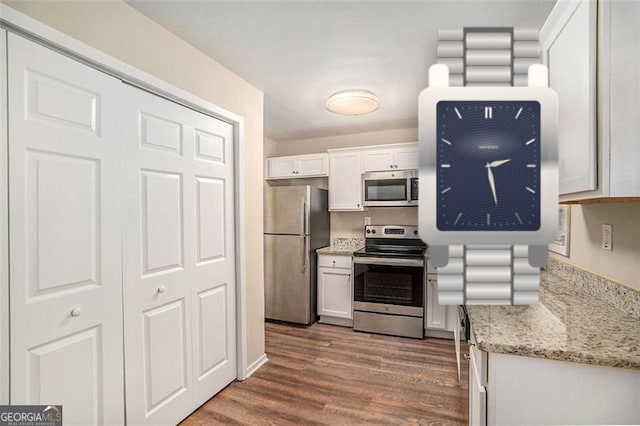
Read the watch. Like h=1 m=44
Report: h=2 m=28
